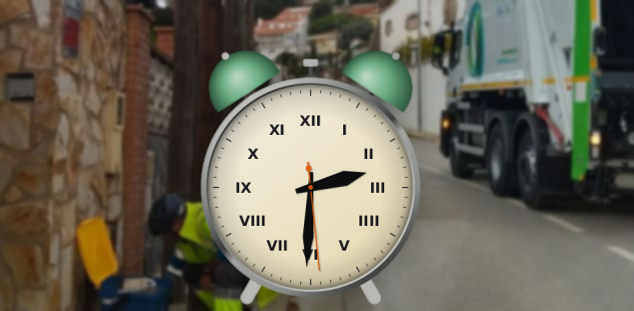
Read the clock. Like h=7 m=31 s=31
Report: h=2 m=30 s=29
